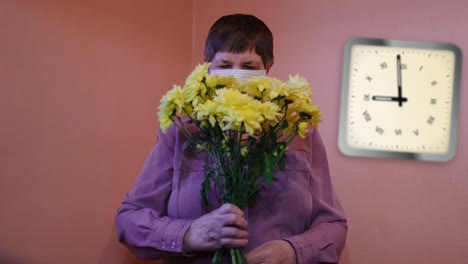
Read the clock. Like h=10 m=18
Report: h=8 m=59
